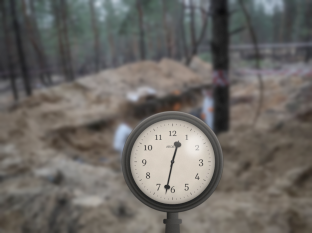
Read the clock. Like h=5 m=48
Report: h=12 m=32
